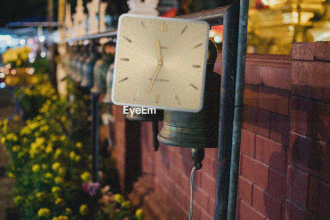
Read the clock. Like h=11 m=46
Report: h=11 m=33
